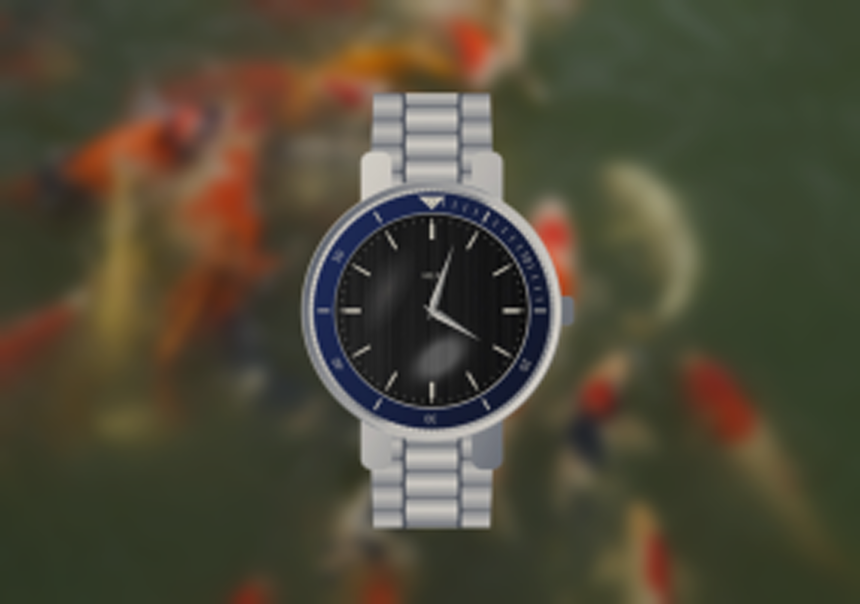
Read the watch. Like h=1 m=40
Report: h=4 m=3
